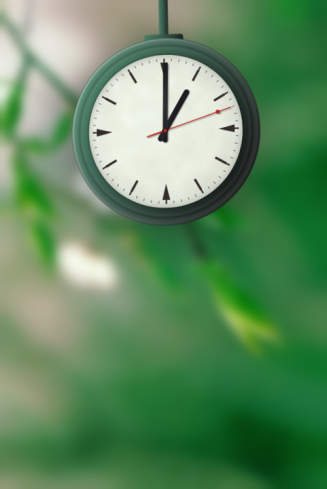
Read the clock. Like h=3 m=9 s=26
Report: h=1 m=0 s=12
